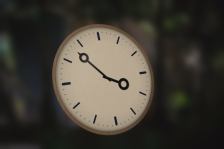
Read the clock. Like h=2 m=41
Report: h=3 m=53
